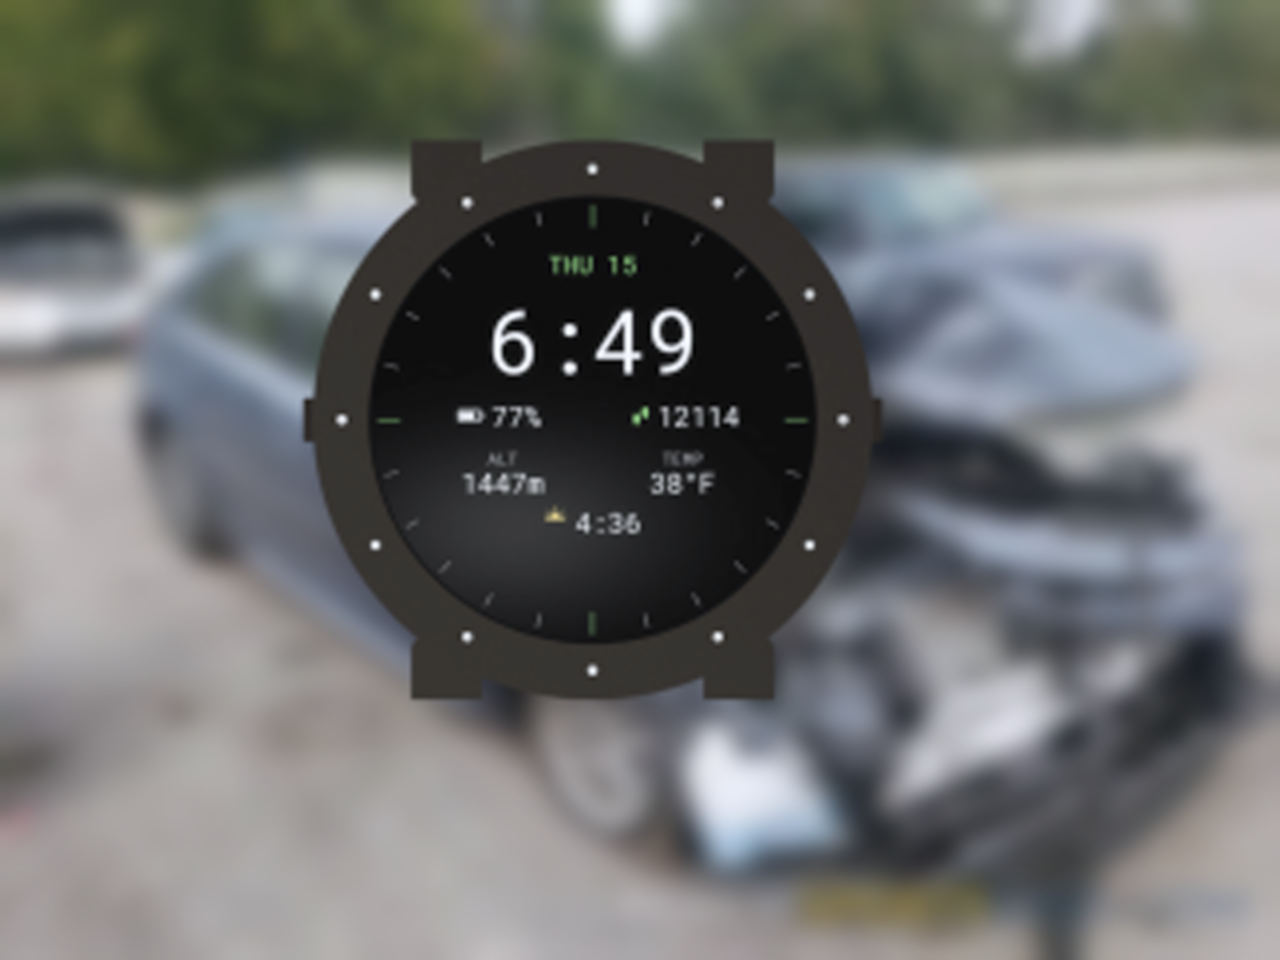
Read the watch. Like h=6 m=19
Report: h=6 m=49
